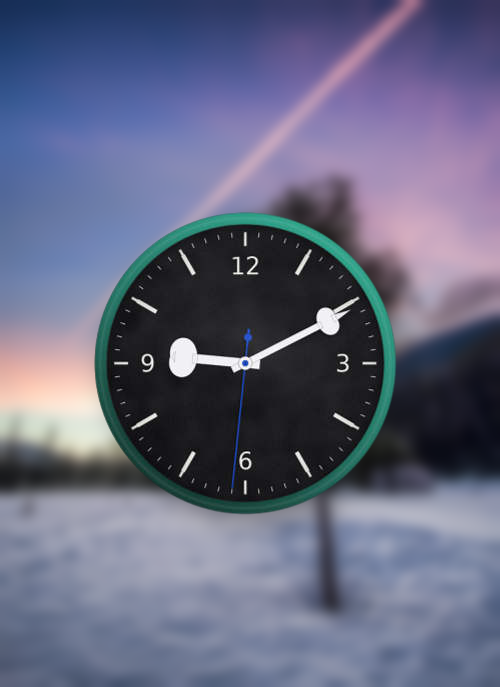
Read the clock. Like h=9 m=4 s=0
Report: h=9 m=10 s=31
